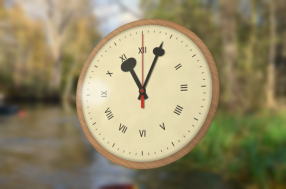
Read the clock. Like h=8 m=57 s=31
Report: h=11 m=4 s=0
